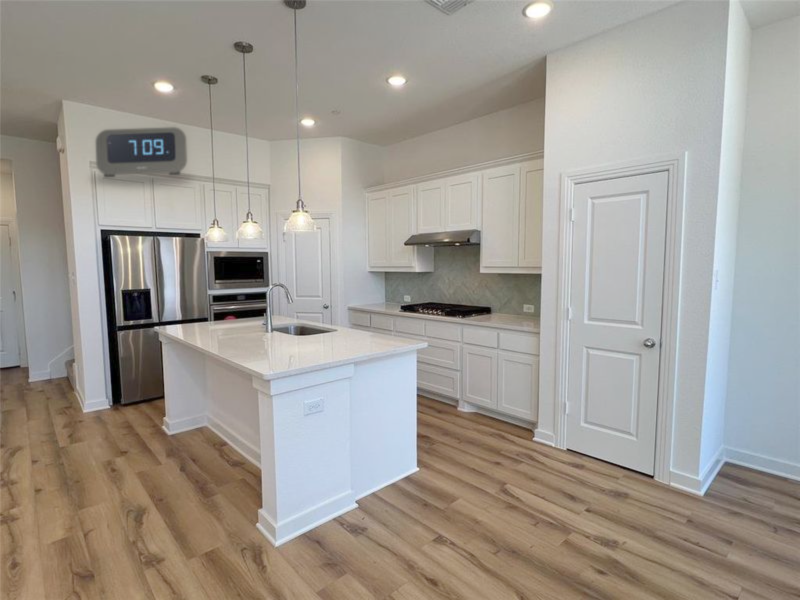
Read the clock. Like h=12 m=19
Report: h=7 m=9
